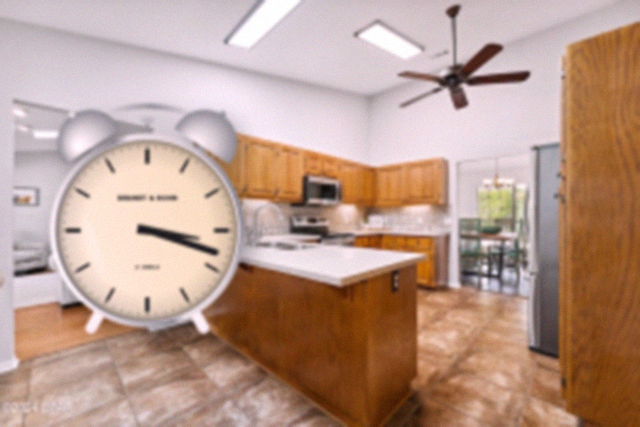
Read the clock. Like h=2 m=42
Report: h=3 m=18
